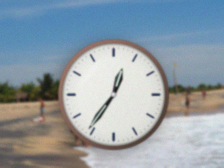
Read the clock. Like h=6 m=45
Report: h=12 m=36
